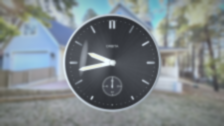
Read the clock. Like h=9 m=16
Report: h=9 m=43
